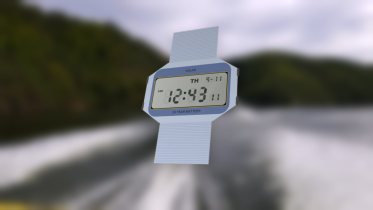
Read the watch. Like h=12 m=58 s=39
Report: h=12 m=43 s=11
